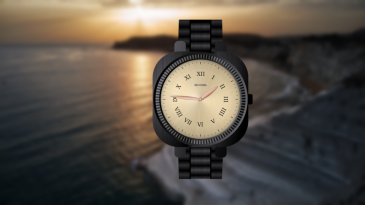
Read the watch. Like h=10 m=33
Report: h=1 m=46
